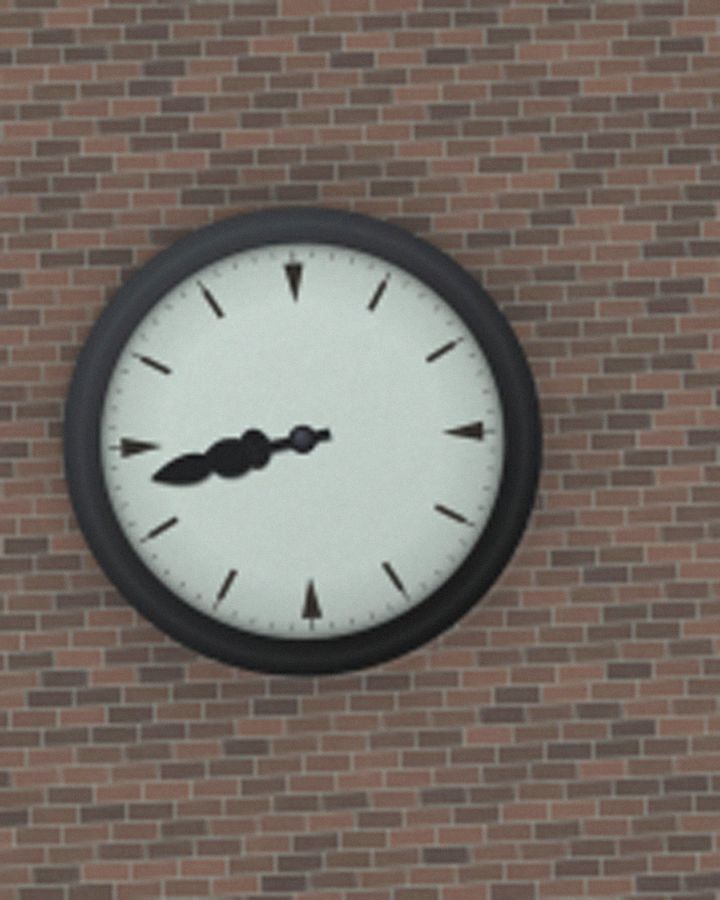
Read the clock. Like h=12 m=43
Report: h=8 m=43
